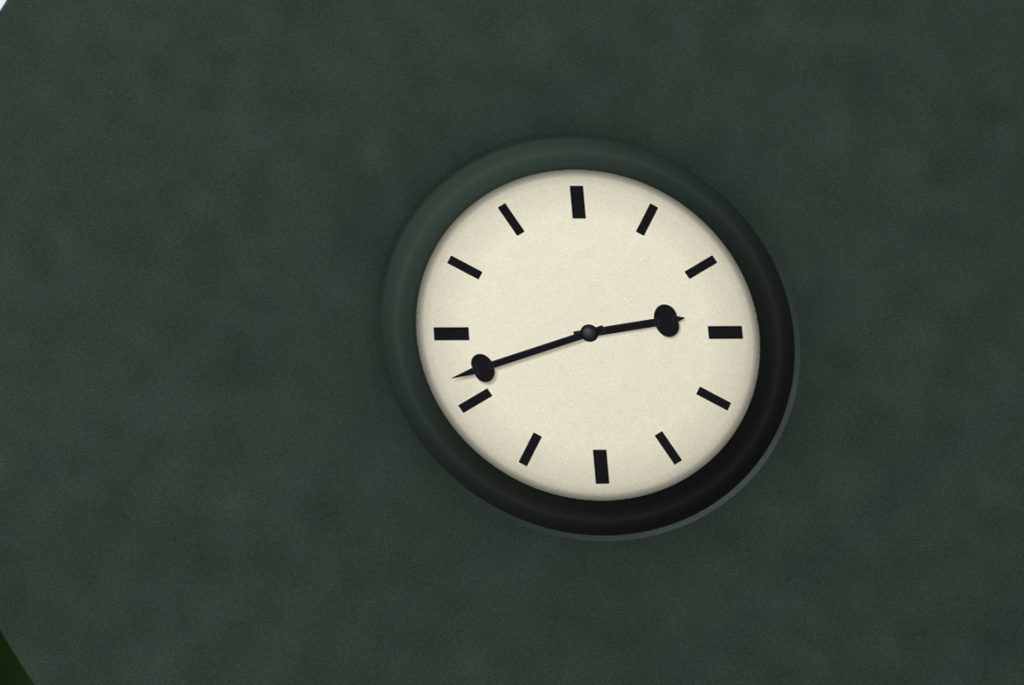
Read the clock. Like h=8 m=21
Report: h=2 m=42
